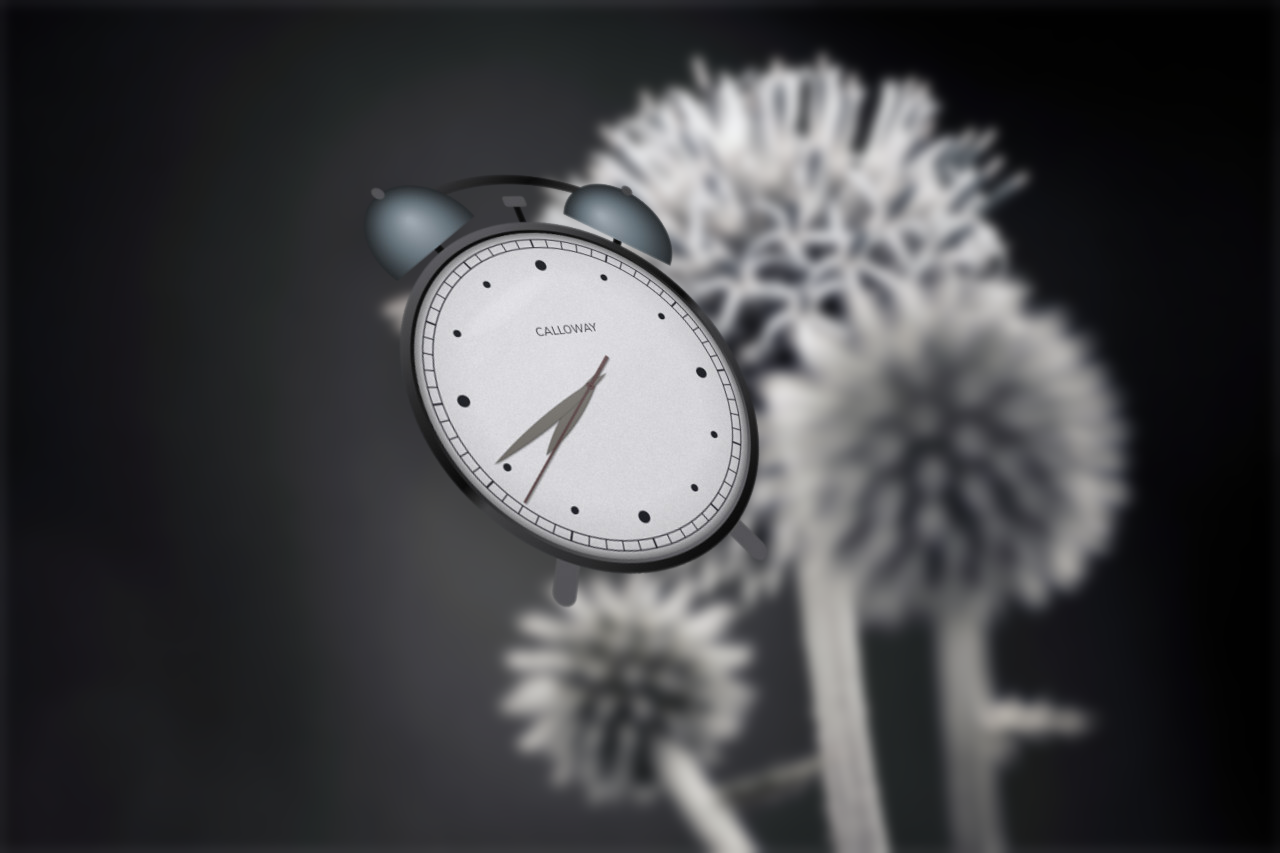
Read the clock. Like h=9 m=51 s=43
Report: h=7 m=40 s=38
